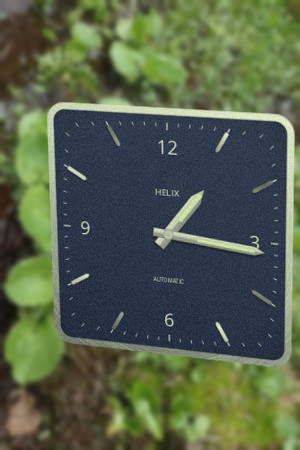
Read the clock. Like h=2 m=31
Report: h=1 m=16
